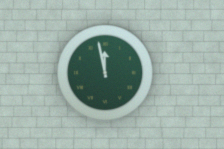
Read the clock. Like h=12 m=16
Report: h=11 m=58
